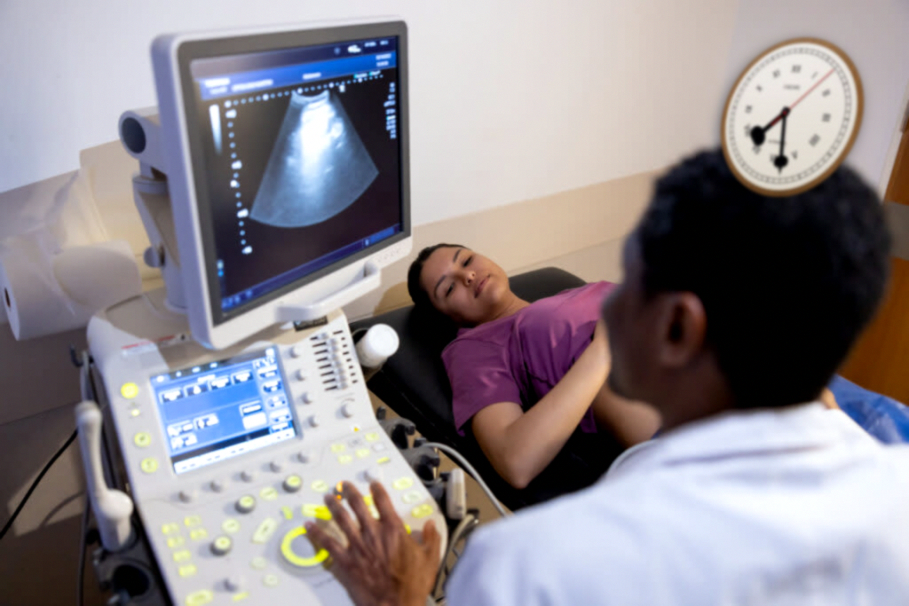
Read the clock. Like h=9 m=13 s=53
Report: h=7 m=28 s=7
